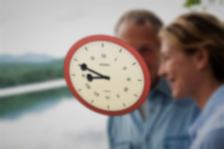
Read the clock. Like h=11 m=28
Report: h=8 m=49
